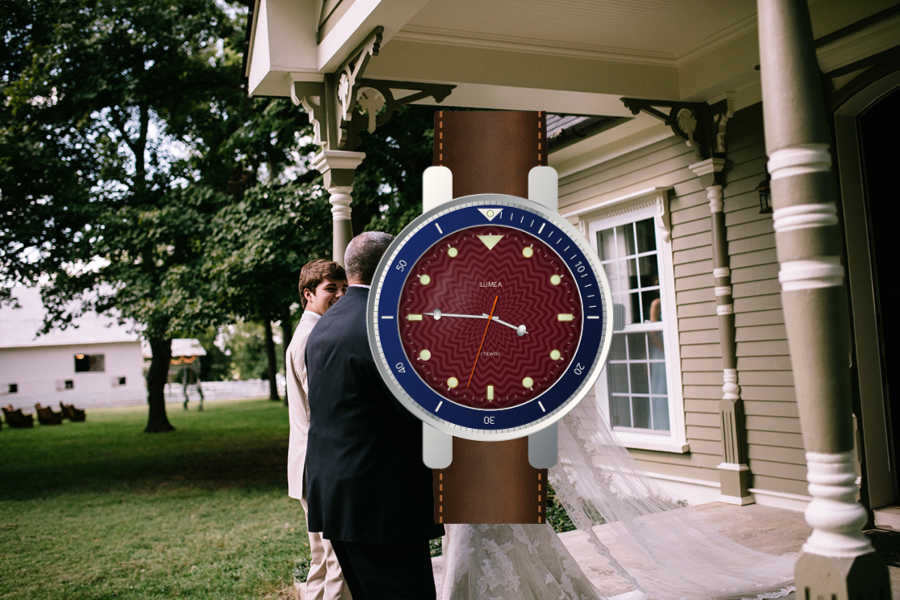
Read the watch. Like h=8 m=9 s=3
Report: h=3 m=45 s=33
